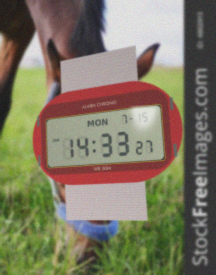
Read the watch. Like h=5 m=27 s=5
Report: h=14 m=33 s=27
